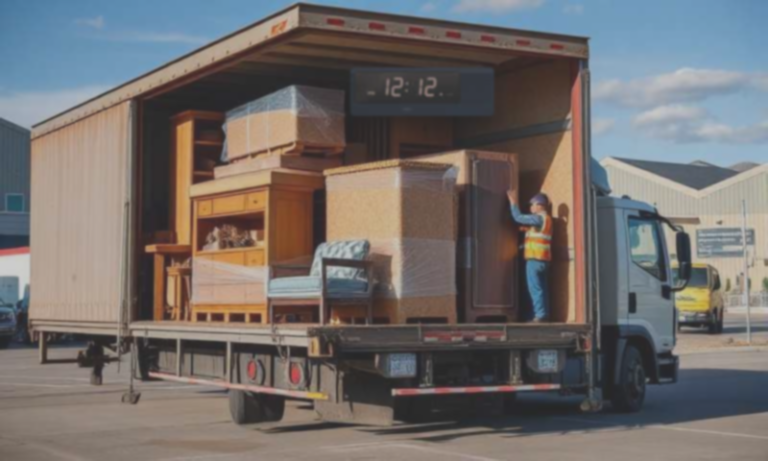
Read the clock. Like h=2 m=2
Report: h=12 m=12
